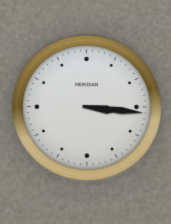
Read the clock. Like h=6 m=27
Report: h=3 m=16
